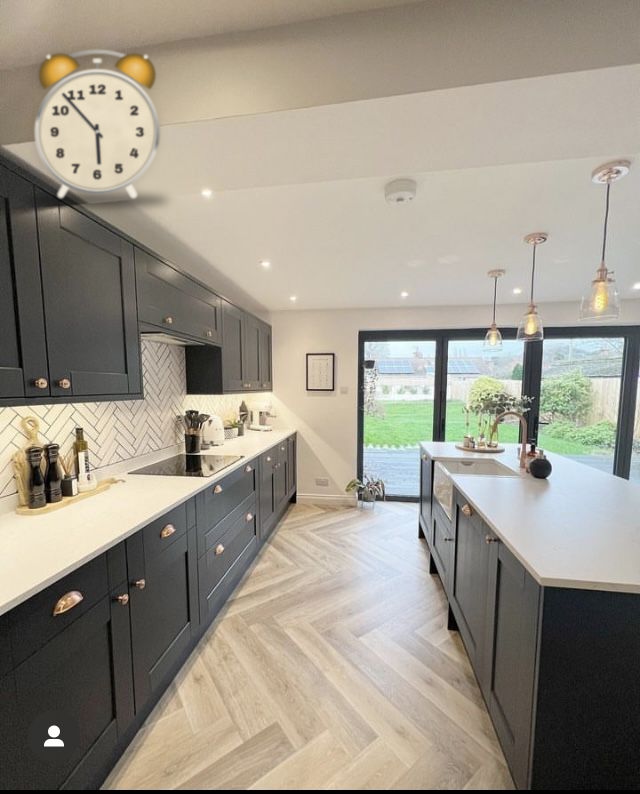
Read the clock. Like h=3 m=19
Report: h=5 m=53
